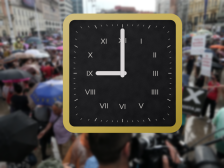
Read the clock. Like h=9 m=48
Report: h=9 m=0
